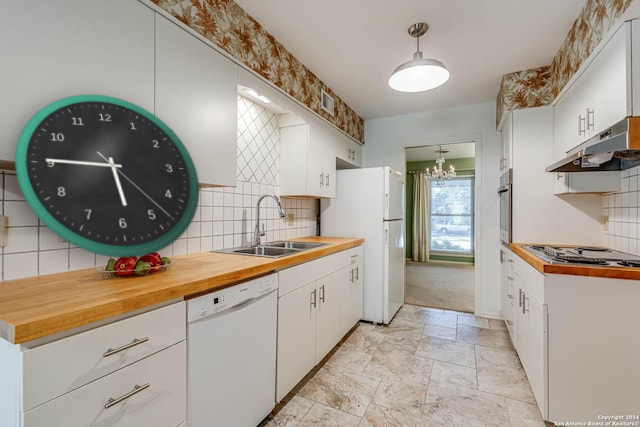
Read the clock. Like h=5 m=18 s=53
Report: h=5 m=45 s=23
